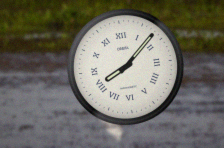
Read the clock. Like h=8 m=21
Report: h=8 m=8
